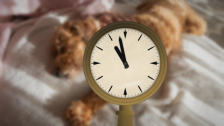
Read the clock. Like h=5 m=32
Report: h=10 m=58
